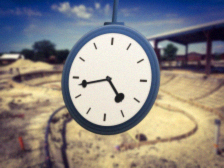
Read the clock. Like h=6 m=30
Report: h=4 m=43
